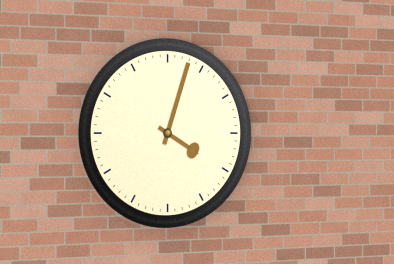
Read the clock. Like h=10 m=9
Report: h=4 m=3
